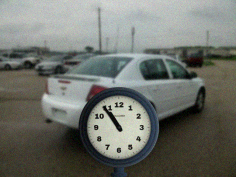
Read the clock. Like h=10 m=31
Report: h=10 m=54
